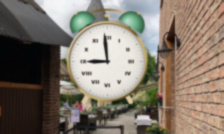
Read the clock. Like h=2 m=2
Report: h=8 m=59
